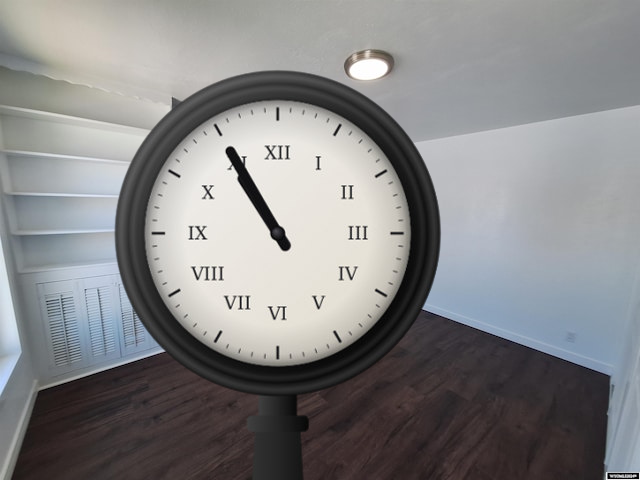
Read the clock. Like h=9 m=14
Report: h=10 m=55
